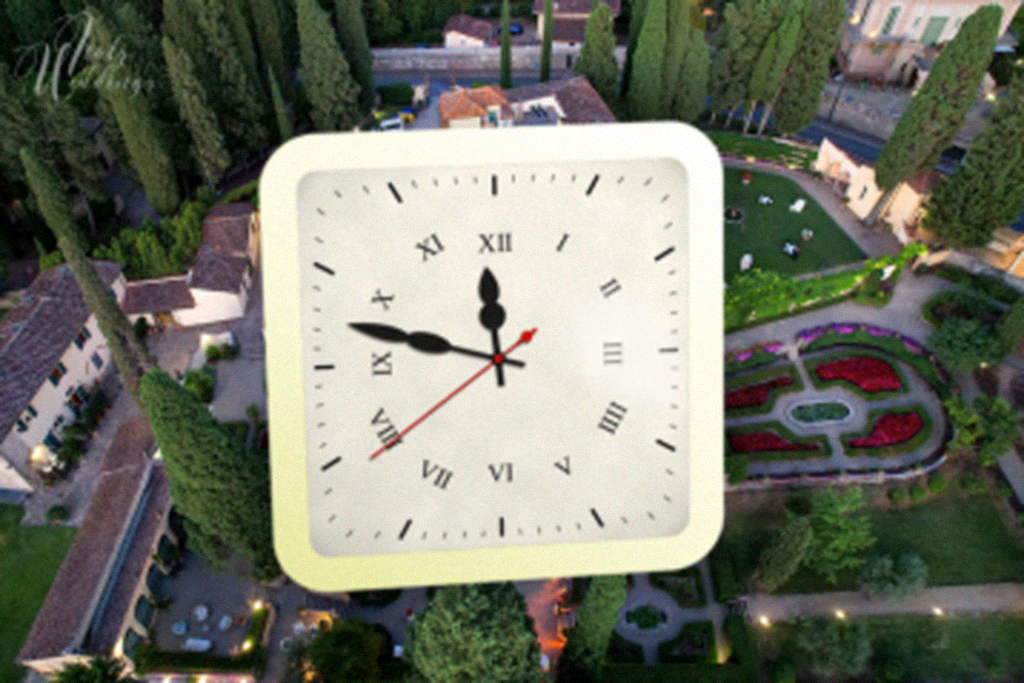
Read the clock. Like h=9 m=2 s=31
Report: h=11 m=47 s=39
